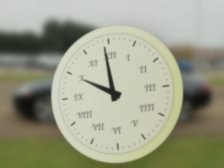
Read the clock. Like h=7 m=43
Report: h=9 m=59
